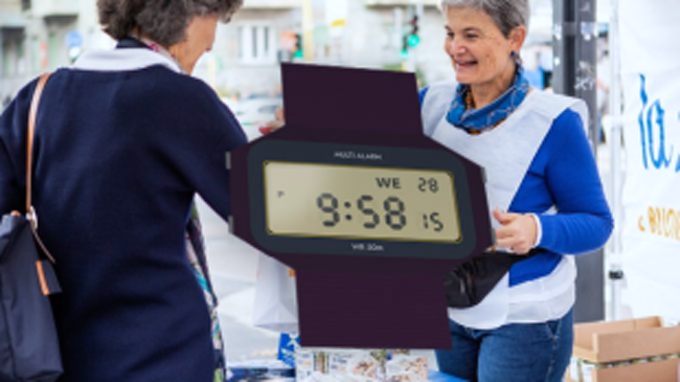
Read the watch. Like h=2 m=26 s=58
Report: h=9 m=58 s=15
